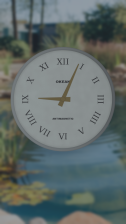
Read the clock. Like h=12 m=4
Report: h=9 m=4
